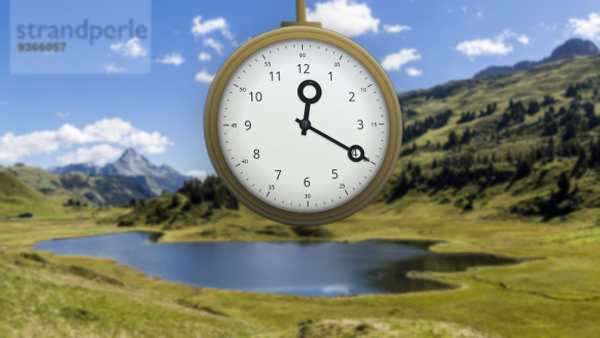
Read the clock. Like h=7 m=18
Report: h=12 m=20
